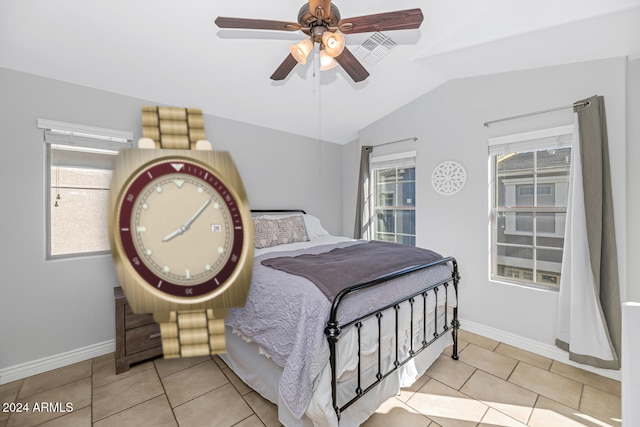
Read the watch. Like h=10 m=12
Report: h=8 m=8
